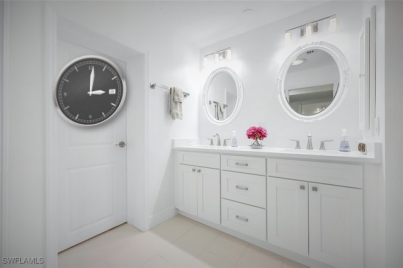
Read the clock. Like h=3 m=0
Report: h=3 m=1
